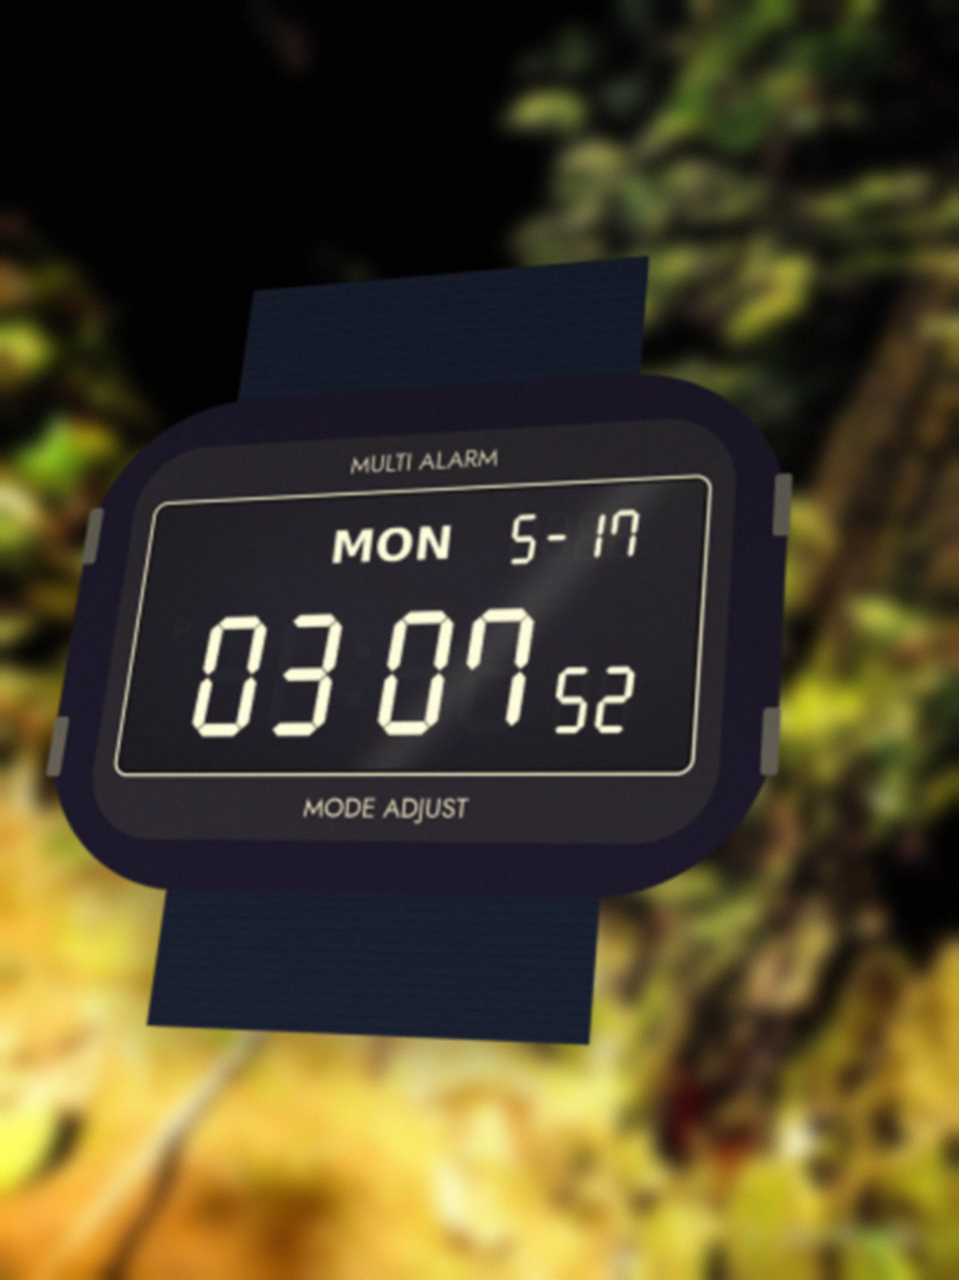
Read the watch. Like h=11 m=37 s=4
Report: h=3 m=7 s=52
